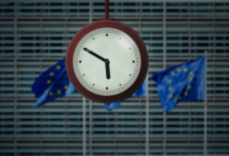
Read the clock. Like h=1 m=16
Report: h=5 m=50
